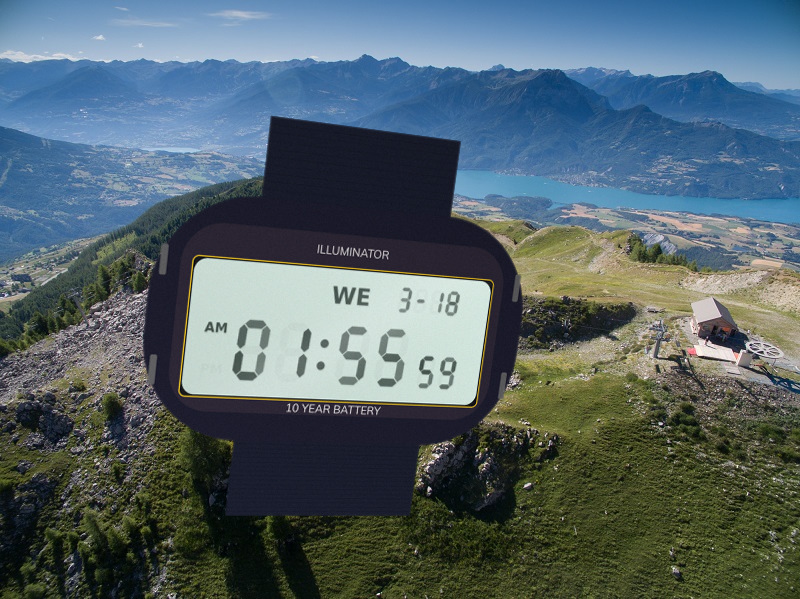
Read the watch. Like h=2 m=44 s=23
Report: h=1 m=55 s=59
